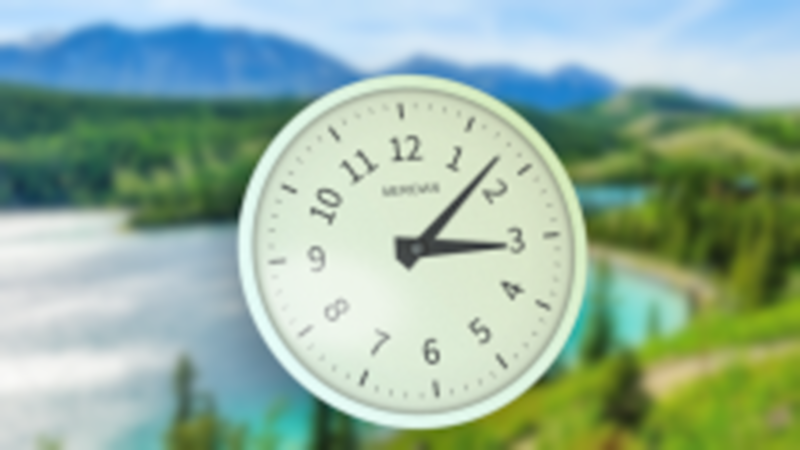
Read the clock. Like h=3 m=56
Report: h=3 m=8
